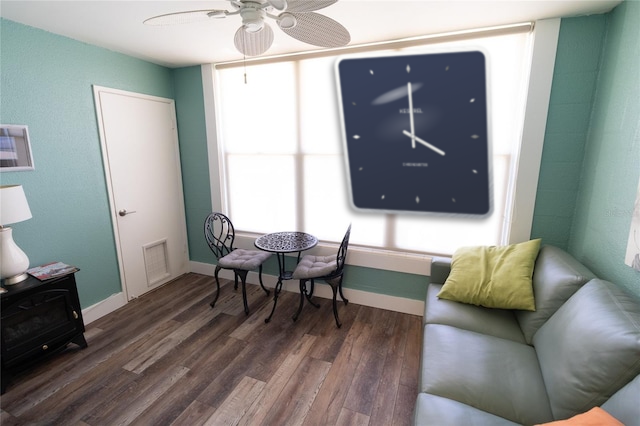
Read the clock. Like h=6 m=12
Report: h=4 m=0
